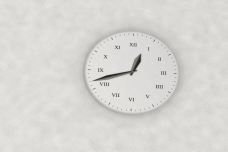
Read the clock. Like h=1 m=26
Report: h=12 m=42
